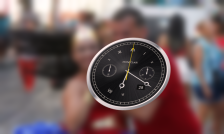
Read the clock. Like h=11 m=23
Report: h=6 m=20
